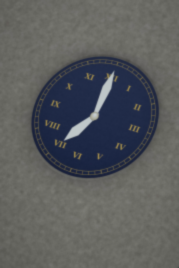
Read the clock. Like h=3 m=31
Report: h=7 m=0
